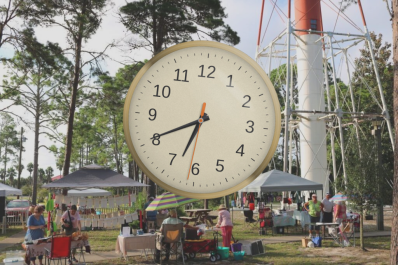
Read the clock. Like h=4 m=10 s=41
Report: h=6 m=40 s=31
